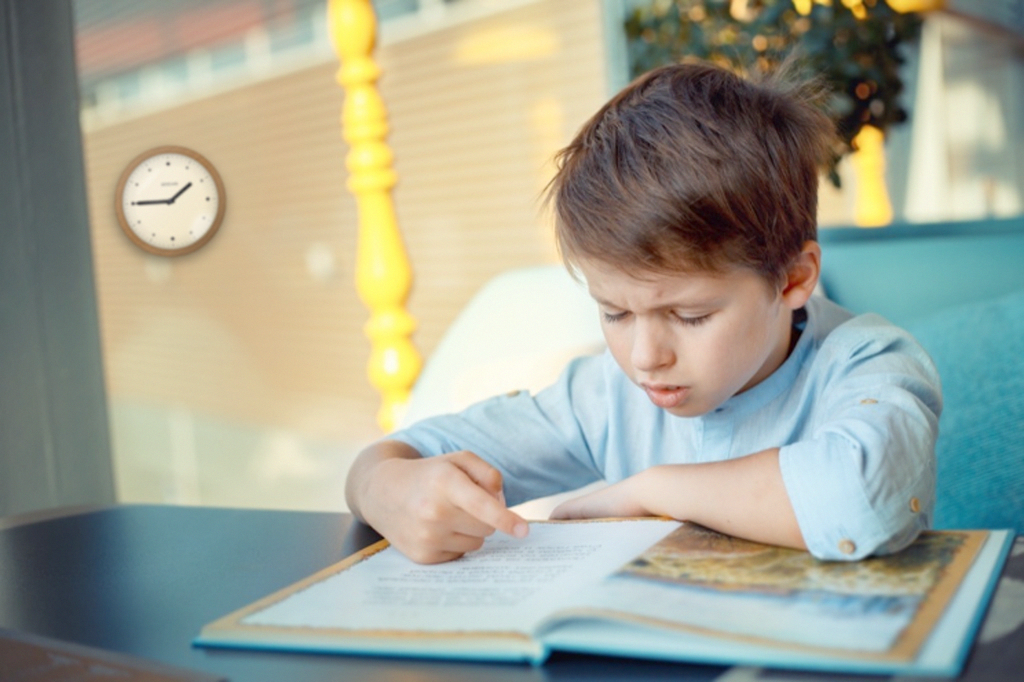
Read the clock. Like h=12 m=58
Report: h=1 m=45
